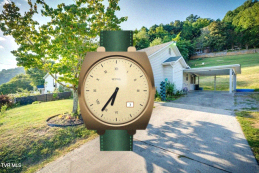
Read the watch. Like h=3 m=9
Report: h=6 m=36
